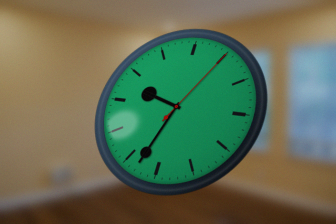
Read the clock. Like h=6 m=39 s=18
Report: h=9 m=33 s=5
